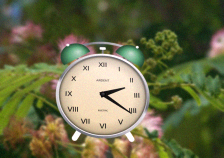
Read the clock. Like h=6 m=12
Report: h=2 m=21
